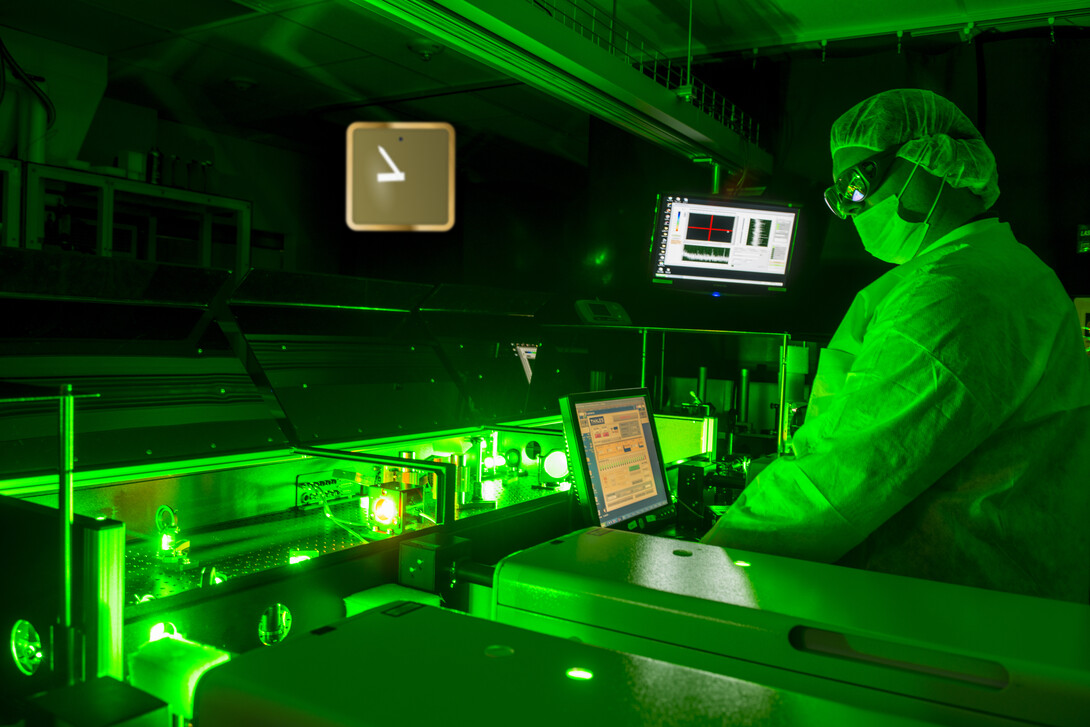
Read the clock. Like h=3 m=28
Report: h=8 m=54
